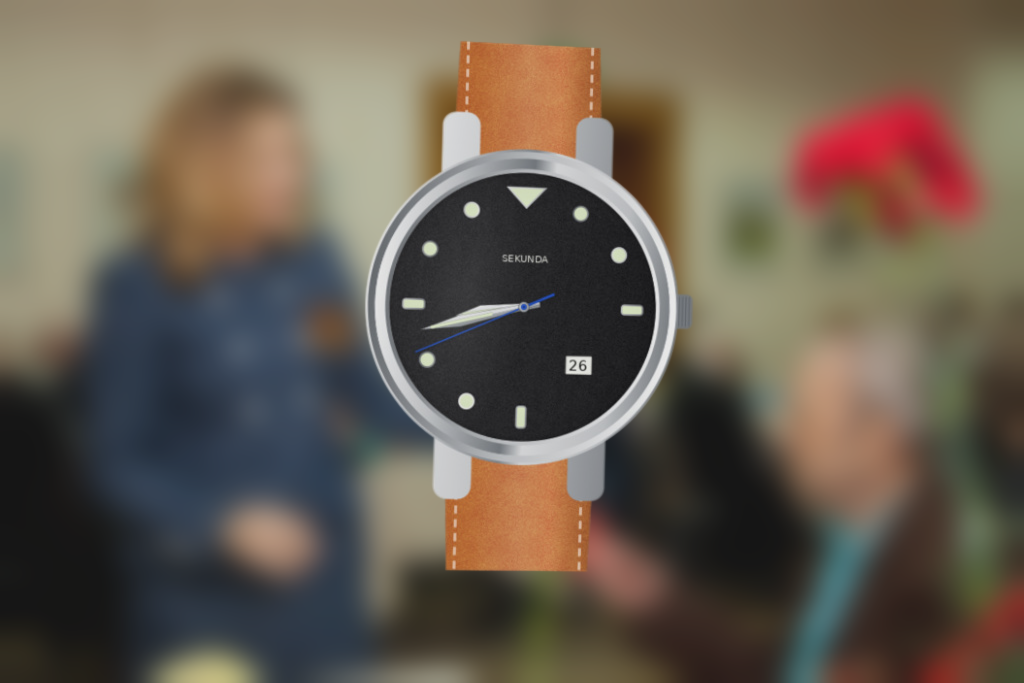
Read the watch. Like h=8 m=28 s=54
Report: h=8 m=42 s=41
